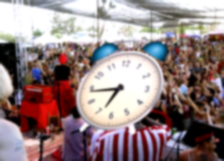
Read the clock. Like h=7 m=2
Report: h=6 m=44
